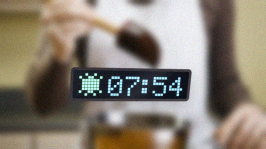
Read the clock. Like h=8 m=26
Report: h=7 m=54
